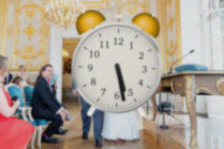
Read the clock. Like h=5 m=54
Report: h=5 m=28
